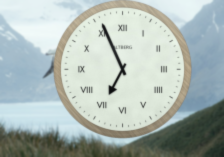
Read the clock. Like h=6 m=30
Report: h=6 m=56
